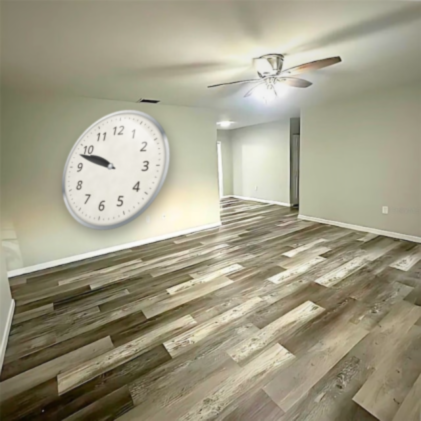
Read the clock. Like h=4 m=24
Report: h=9 m=48
